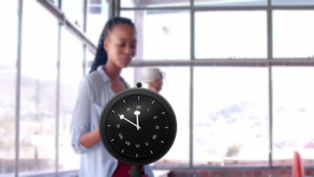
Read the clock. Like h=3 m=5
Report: h=11 m=50
